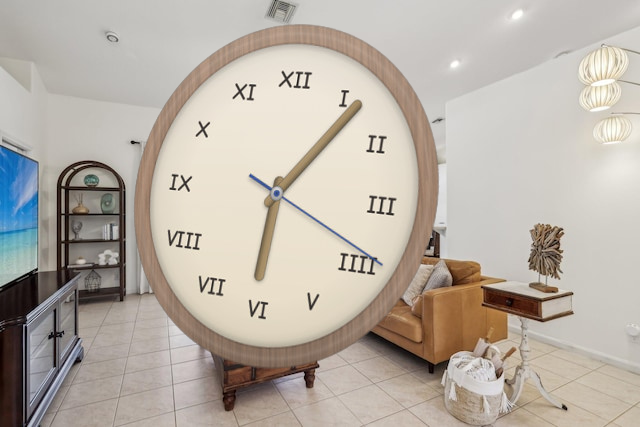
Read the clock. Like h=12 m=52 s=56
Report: h=6 m=6 s=19
